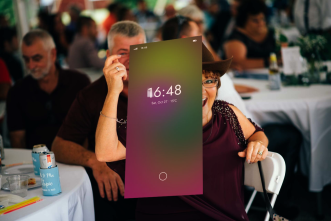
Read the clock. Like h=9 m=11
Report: h=16 m=48
